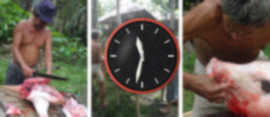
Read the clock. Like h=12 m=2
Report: h=11 m=32
